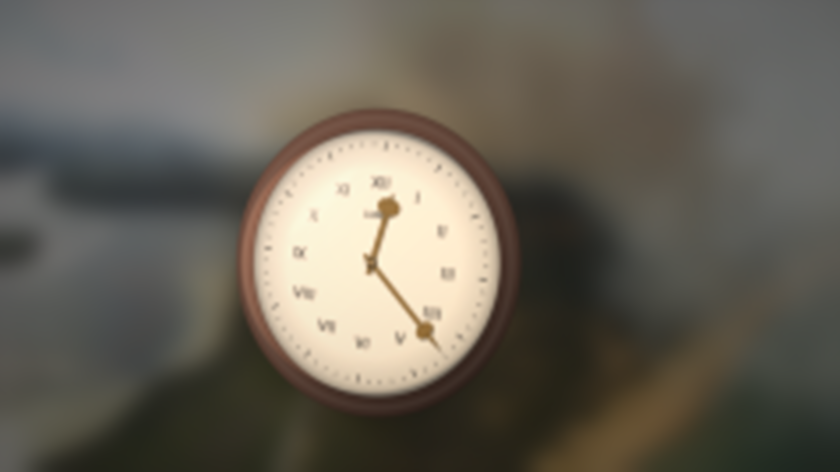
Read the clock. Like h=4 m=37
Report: h=12 m=22
